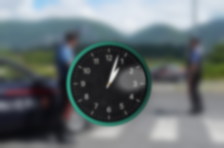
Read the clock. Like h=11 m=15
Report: h=1 m=3
